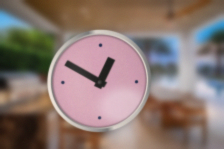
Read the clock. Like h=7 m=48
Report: h=12 m=50
